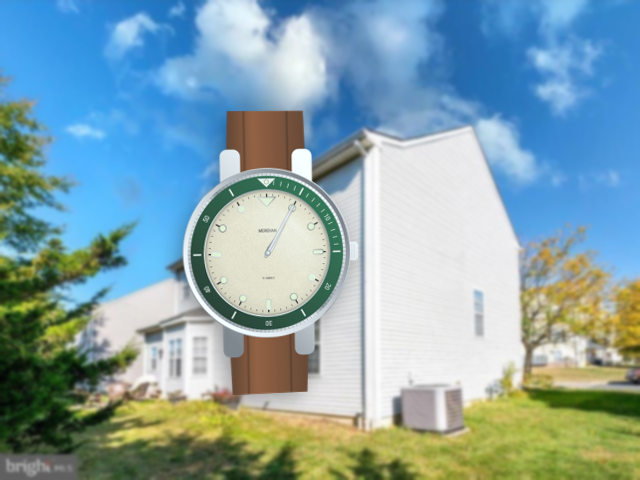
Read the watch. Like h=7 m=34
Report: h=1 m=5
